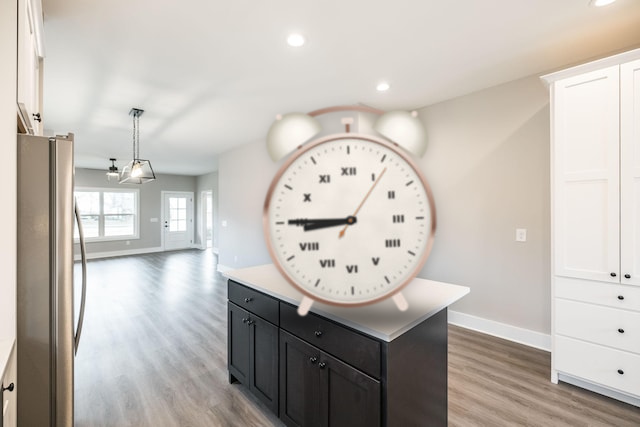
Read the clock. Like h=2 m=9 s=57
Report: h=8 m=45 s=6
